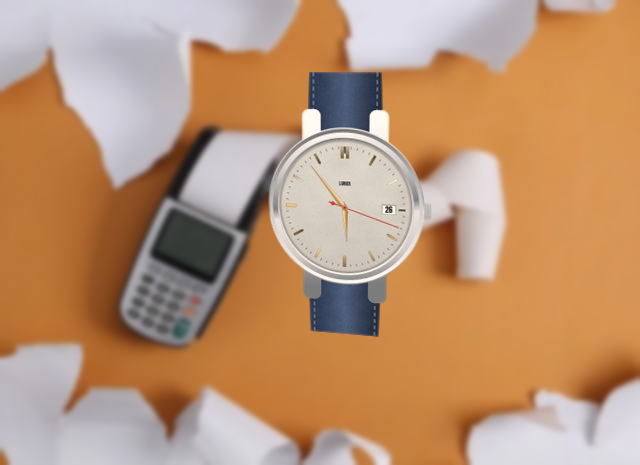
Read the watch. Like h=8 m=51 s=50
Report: h=5 m=53 s=18
